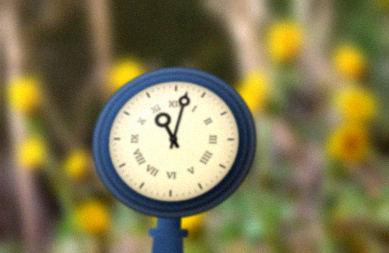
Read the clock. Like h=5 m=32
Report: h=11 m=2
